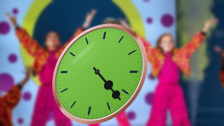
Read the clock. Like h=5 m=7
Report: h=4 m=22
